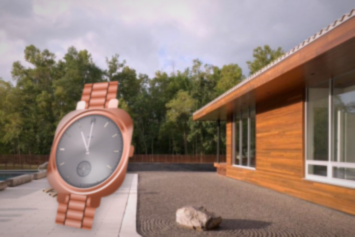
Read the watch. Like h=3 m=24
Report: h=11 m=0
